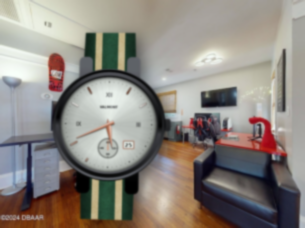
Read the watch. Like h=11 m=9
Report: h=5 m=41
